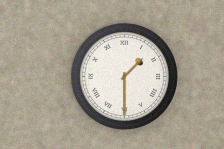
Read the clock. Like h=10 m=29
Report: h=1 m=30
